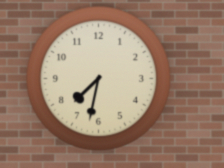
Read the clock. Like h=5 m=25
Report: h=7 m=32
